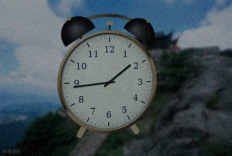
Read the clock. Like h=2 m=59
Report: h=1 m=44
